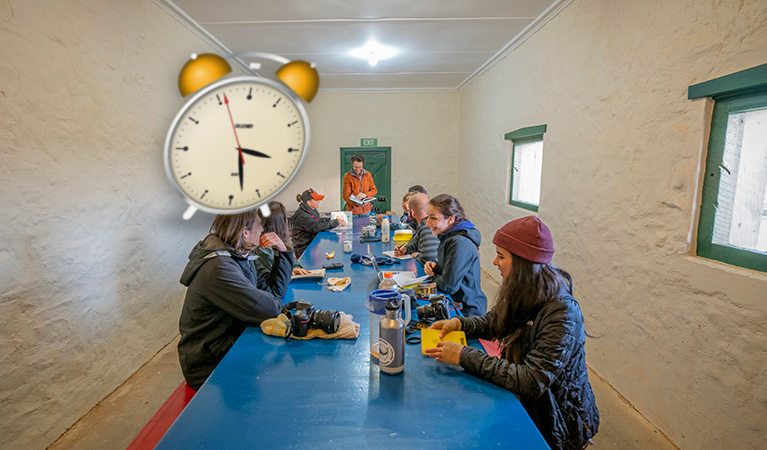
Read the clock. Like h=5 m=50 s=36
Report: h=3 m=27 s=56
